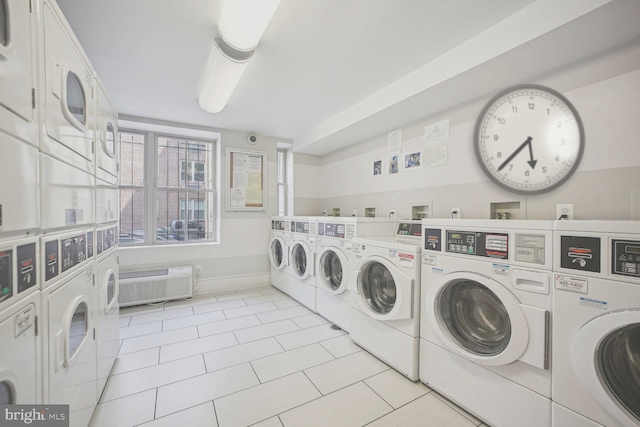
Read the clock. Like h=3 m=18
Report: h=5 m=37
